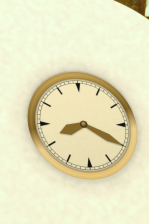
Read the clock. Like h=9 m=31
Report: h=8 m=20
